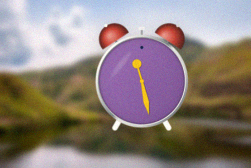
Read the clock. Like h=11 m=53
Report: h=11 m=28
